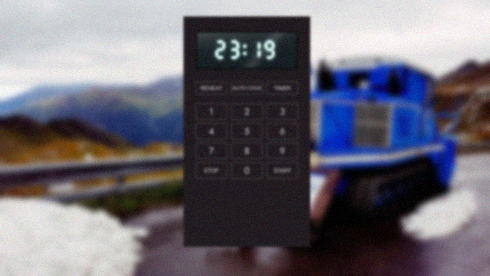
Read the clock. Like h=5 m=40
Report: h=23 m=19
